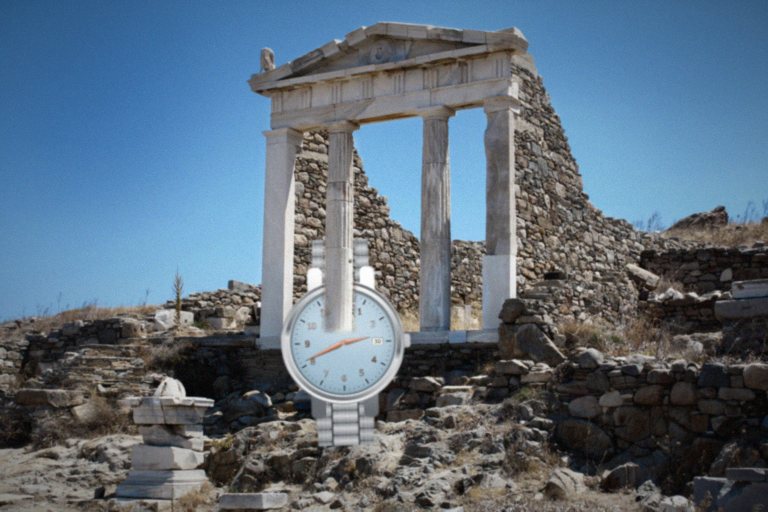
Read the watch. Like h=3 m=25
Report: h=2 m=41
